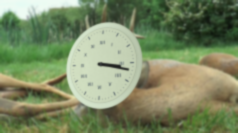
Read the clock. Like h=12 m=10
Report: h=3 m=17
